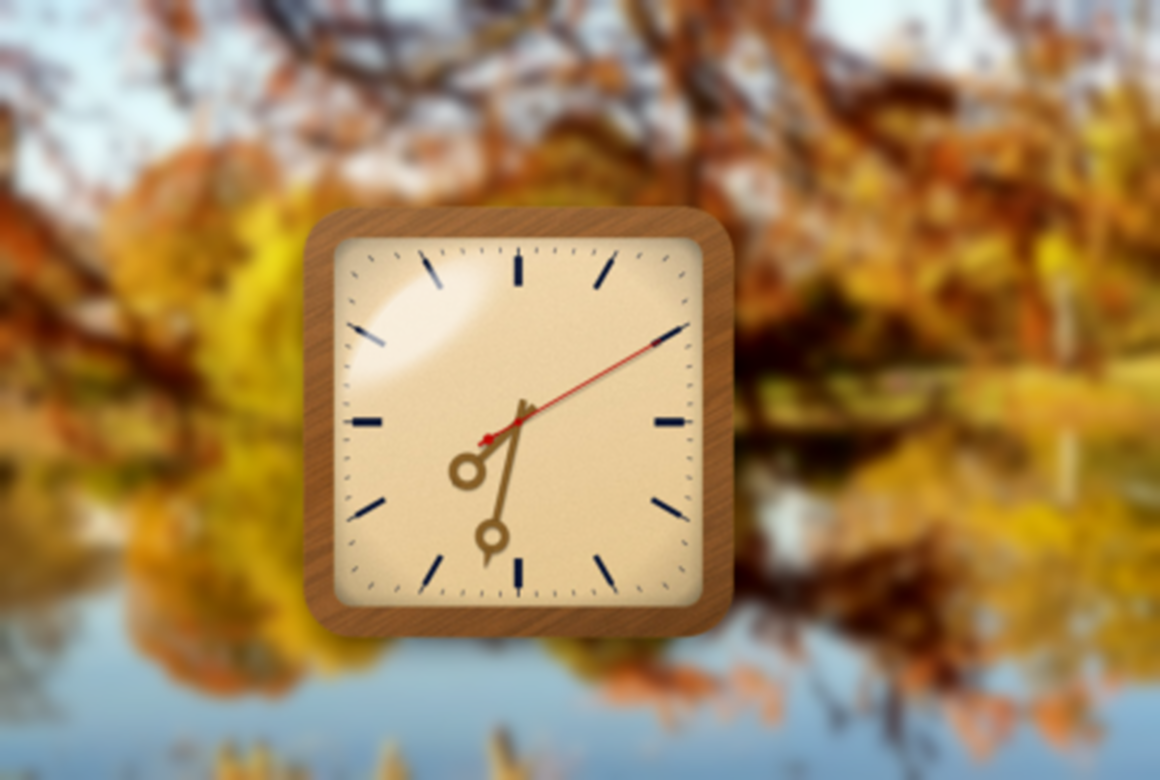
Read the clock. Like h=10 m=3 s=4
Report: h=7 m=32 s=10
